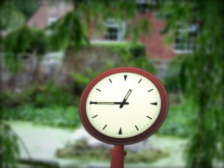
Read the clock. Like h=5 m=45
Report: h=12 m=45
